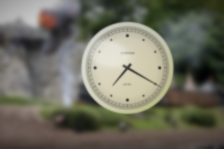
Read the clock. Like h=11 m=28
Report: h=7 m=20
